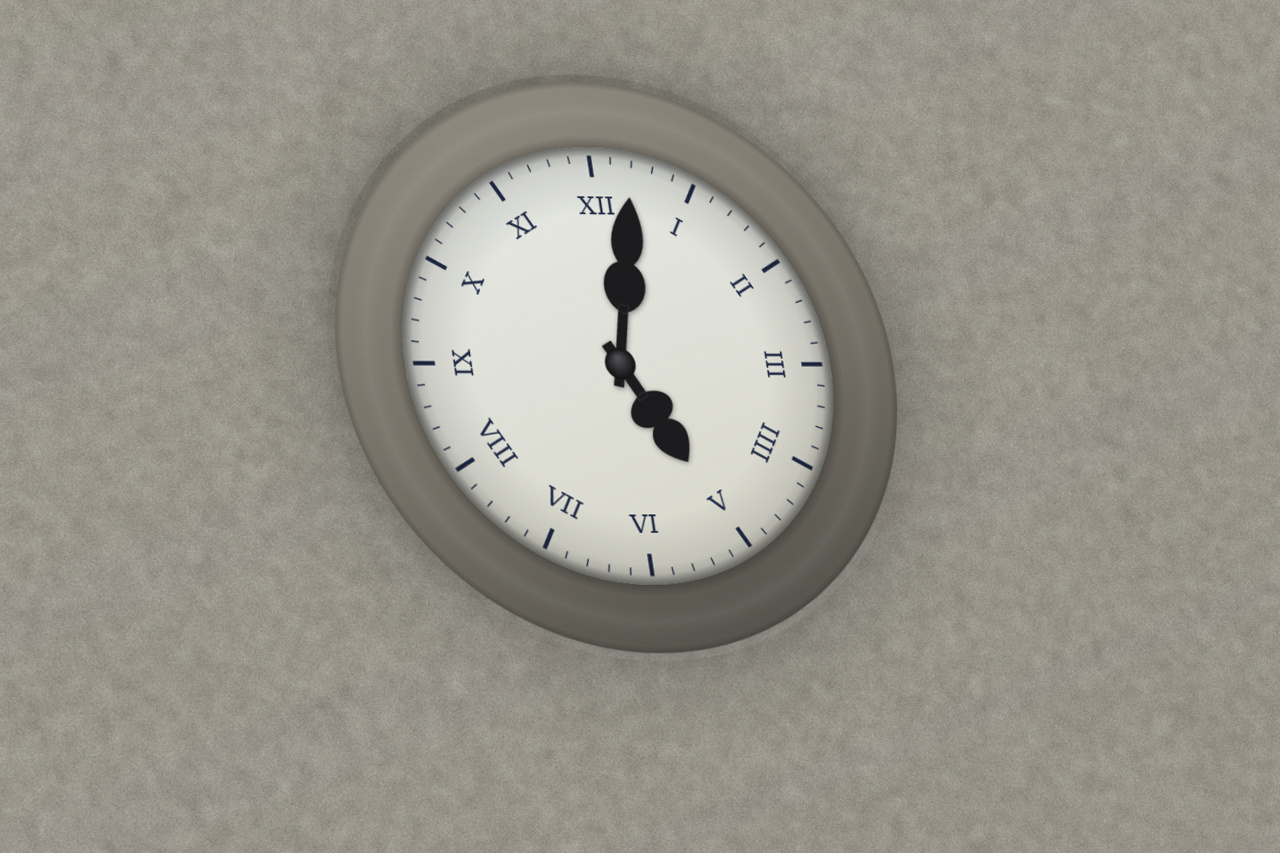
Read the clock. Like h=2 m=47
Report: h=5 m=2
